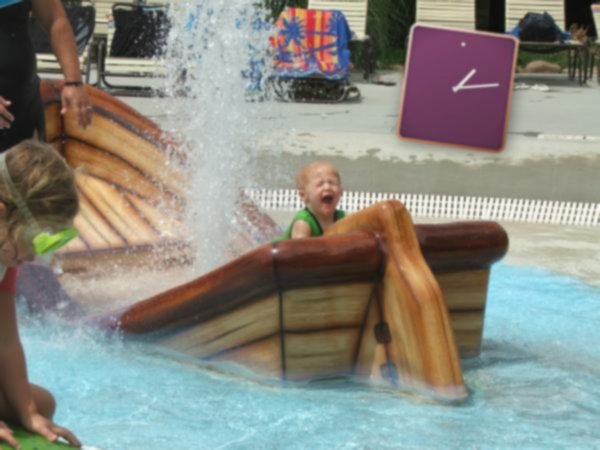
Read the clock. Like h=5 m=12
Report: h=1 m=13
